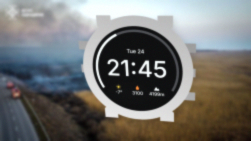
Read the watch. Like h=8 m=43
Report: h=21 m=45
